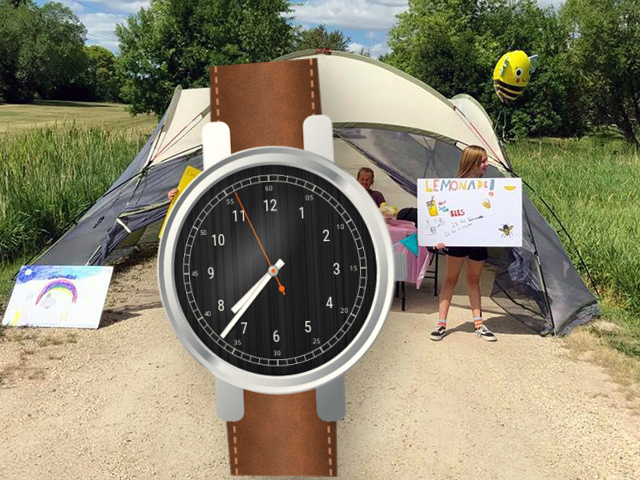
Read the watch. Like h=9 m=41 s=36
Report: h=7 m=36 s=56
